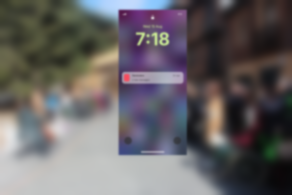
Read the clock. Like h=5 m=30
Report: h=7 m=18
